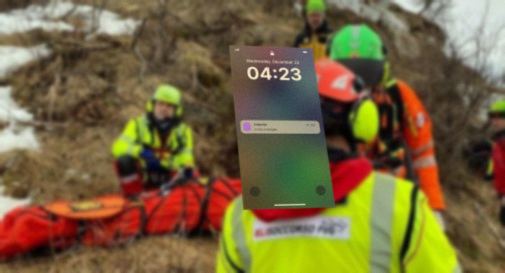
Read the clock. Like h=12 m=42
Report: h=4 m=23
